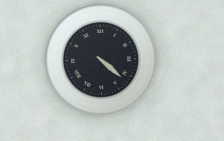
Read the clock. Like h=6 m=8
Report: h=4 m=22
